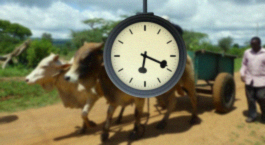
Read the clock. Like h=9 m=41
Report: h=6 m=19
